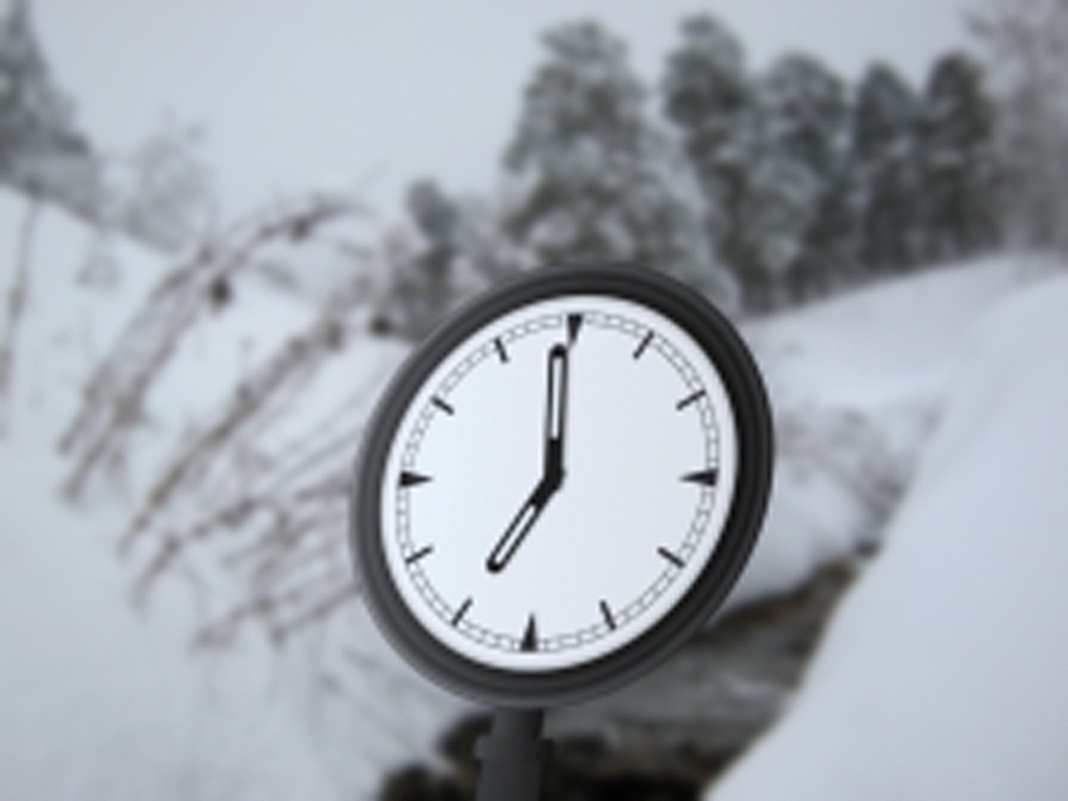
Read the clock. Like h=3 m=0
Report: h=6 m=59
